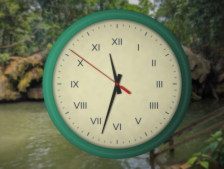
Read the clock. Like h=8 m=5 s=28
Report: h=11 m=32 s=51
